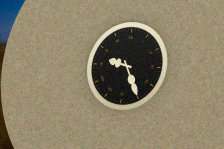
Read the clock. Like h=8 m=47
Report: h=9 m=25
